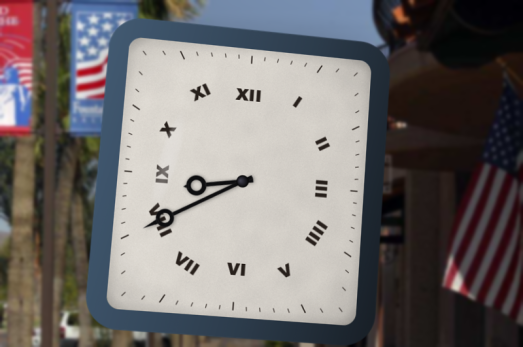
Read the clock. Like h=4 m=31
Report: h=8 m=40
